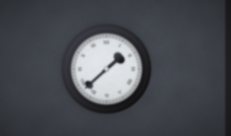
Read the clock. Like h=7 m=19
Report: h=1 m=38
